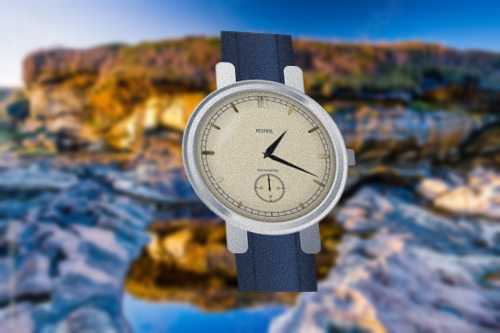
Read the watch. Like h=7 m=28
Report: h=1 m=19
